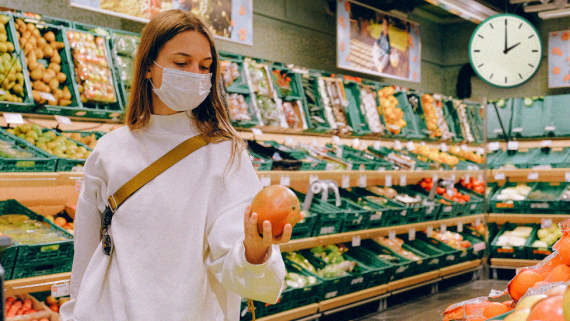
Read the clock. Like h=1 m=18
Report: h=2 m=0
